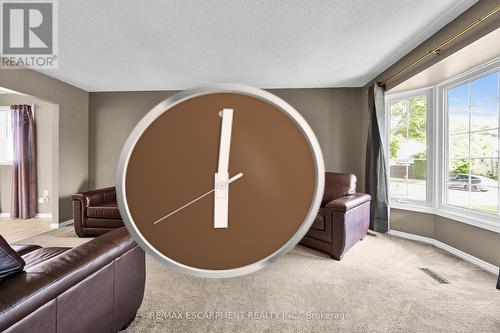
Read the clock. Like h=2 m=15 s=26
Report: h=6 m=0 s=40
